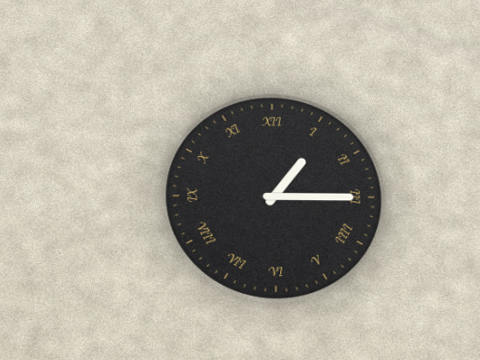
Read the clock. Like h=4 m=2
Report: h=1 m=15
